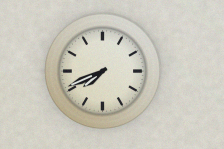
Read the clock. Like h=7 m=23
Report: h=7 m=41
